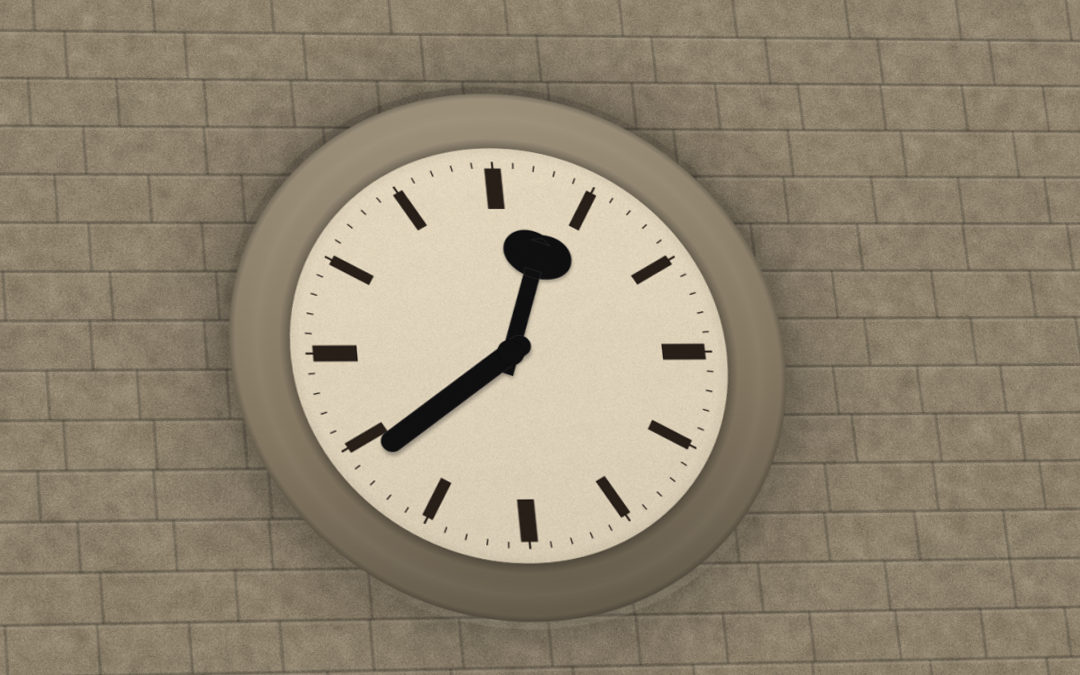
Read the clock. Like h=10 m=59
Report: h=12 m=39
